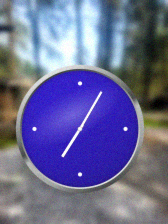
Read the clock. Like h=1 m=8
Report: h=7 m=5
